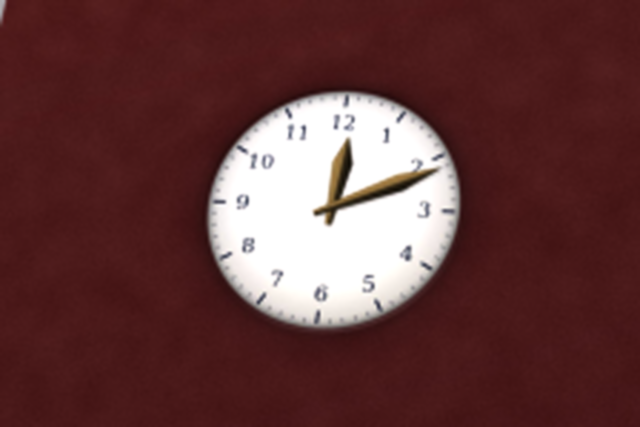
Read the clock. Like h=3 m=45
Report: h=12 m=11
